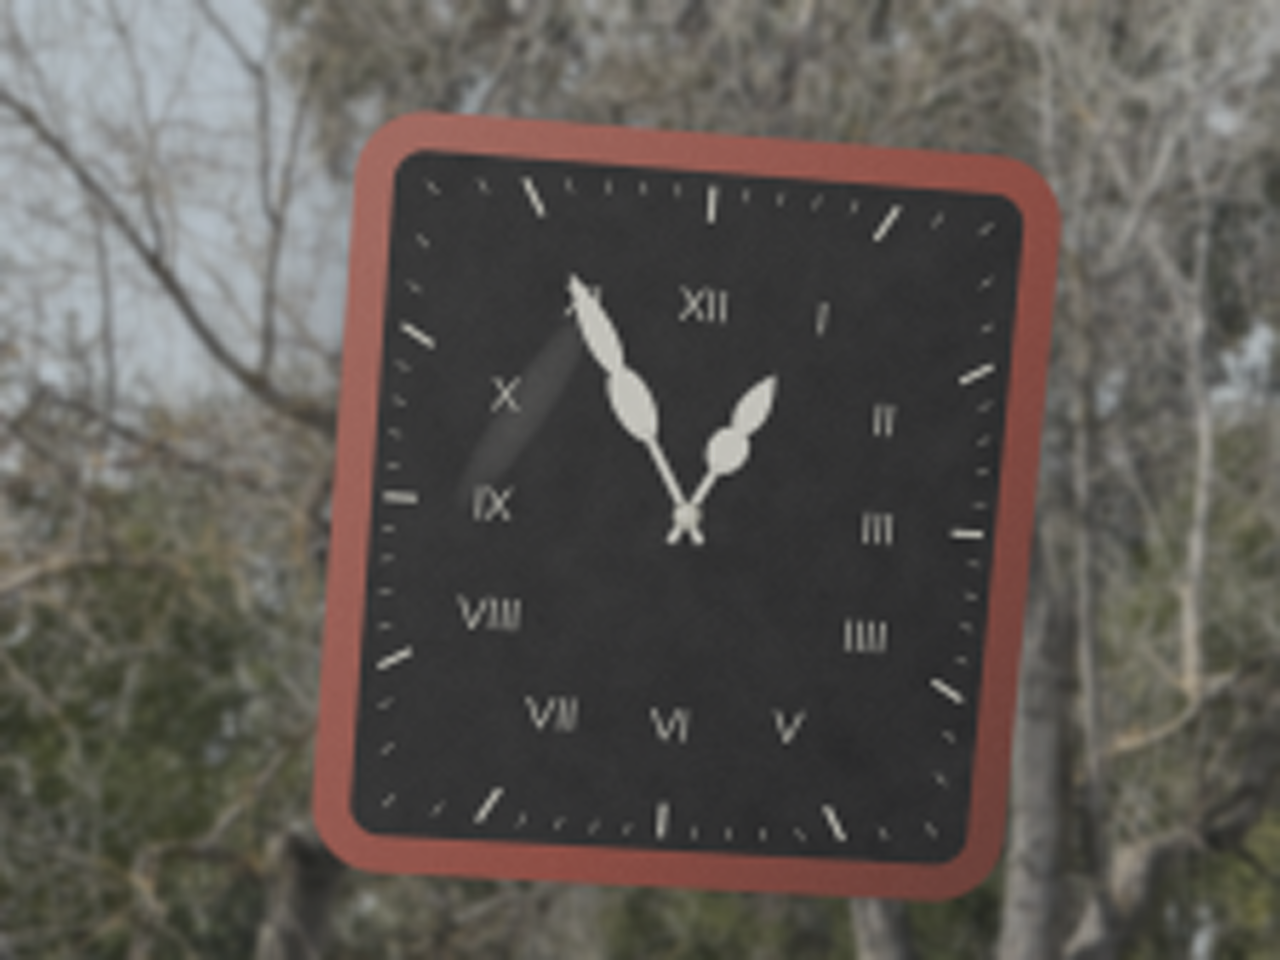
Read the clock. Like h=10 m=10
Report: h=12 m=55
